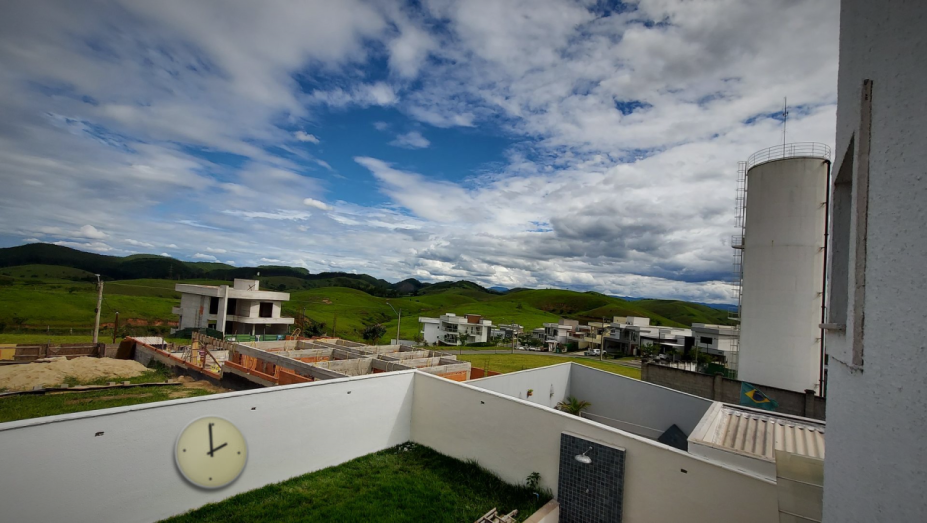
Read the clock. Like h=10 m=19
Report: h=1 m=59
